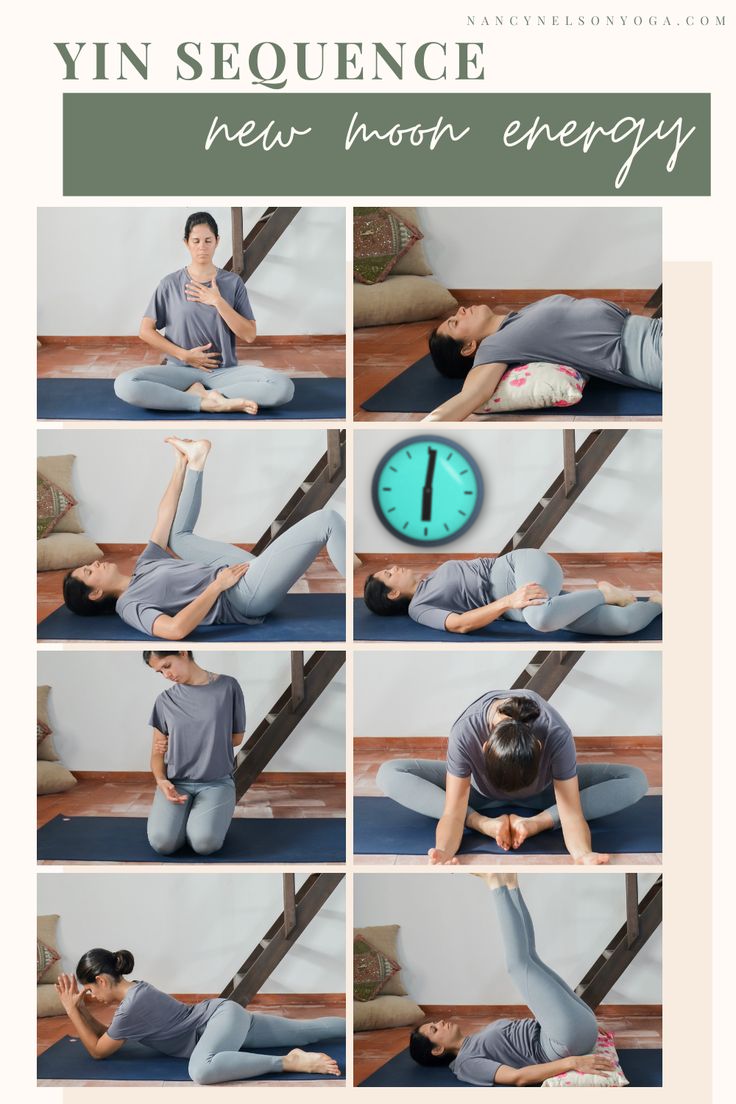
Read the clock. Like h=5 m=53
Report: h=6 m=1
